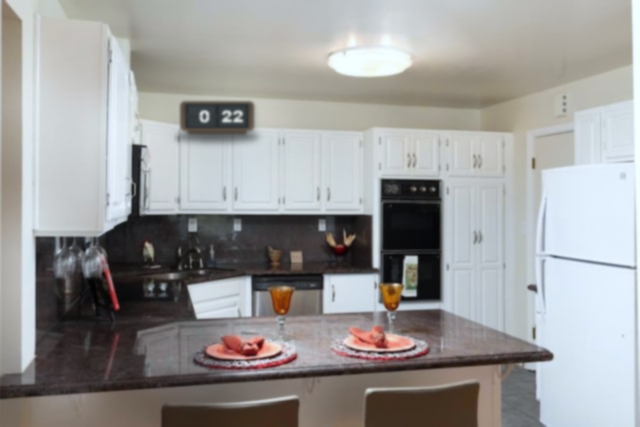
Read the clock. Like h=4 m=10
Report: h=0 m=22
